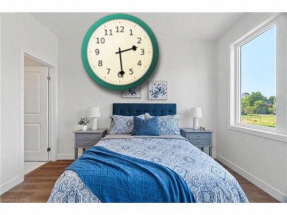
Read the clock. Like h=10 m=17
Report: h=2 m=29
